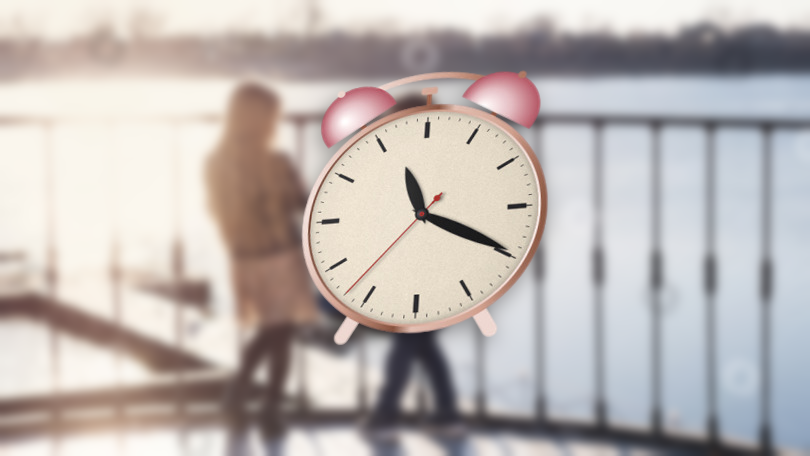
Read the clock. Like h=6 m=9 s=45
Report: h=11 m=19 s=37
